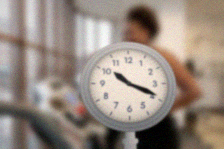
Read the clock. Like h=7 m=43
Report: h=10 m=19
